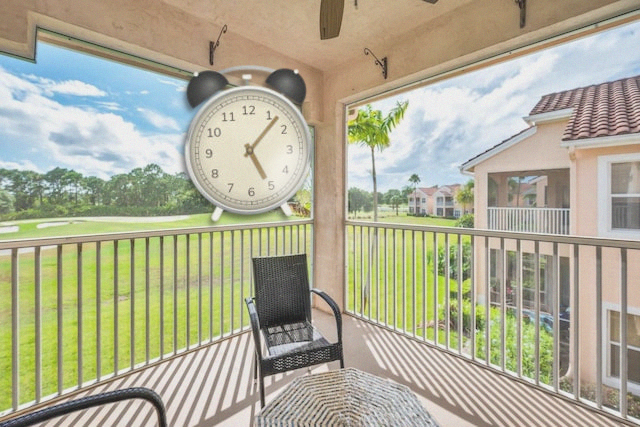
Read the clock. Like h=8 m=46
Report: h=5 m=7
